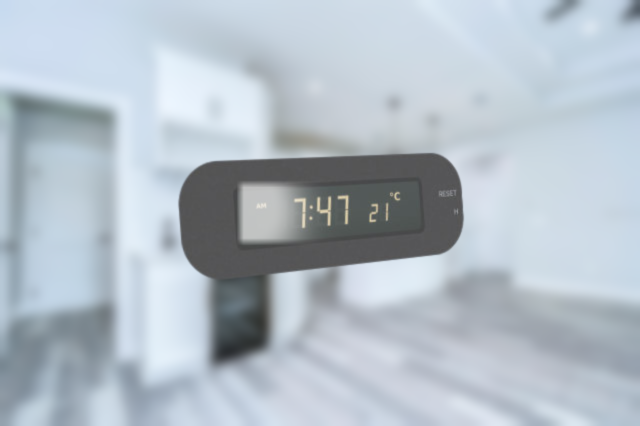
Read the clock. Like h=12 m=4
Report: h=7 m=47
